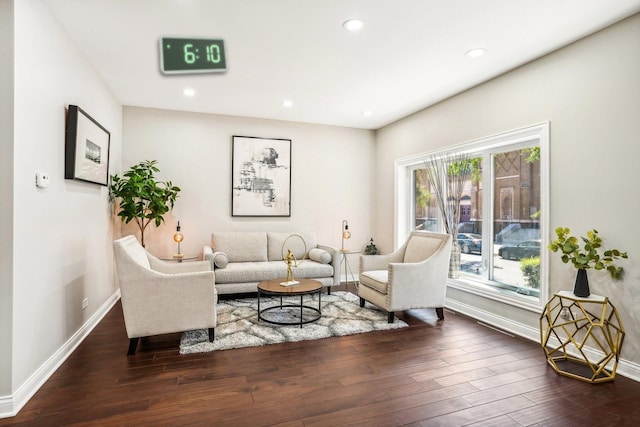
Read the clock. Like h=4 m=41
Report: h=6 m=10
